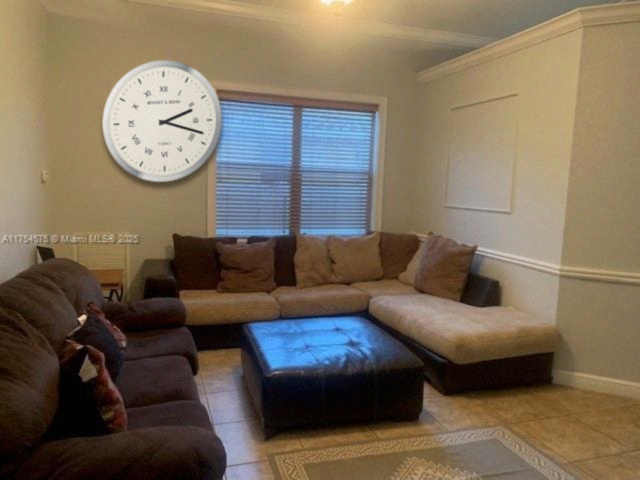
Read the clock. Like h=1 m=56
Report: h=2 m=18
